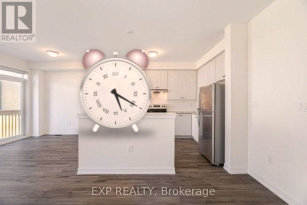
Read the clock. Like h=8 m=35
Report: h=5 m=20
